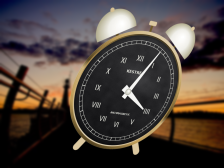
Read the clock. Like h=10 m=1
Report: h=4 m=4
